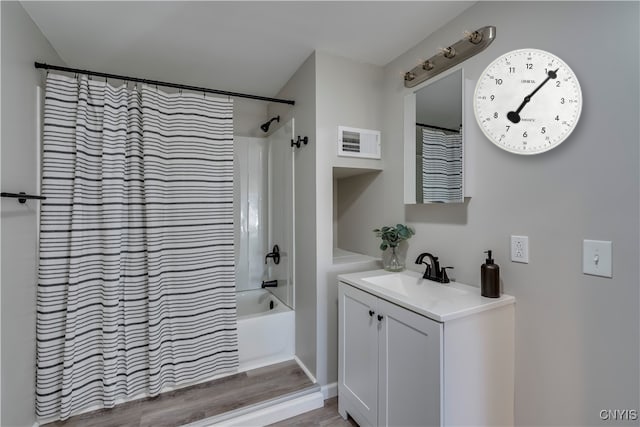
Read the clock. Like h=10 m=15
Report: h=7 m=7
